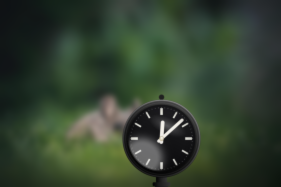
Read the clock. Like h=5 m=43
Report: h=12 m=8
